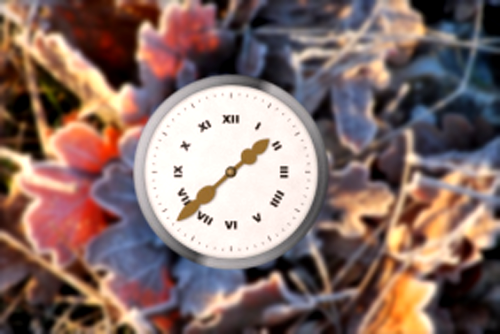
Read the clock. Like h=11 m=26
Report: h=1 m=38
